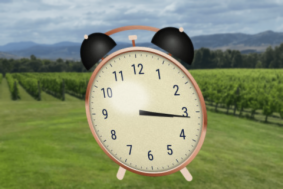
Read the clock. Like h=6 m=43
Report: h=3 m=16
